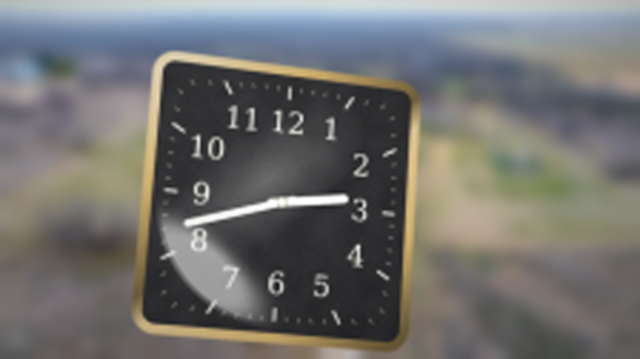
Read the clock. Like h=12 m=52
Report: h=2 m=42
